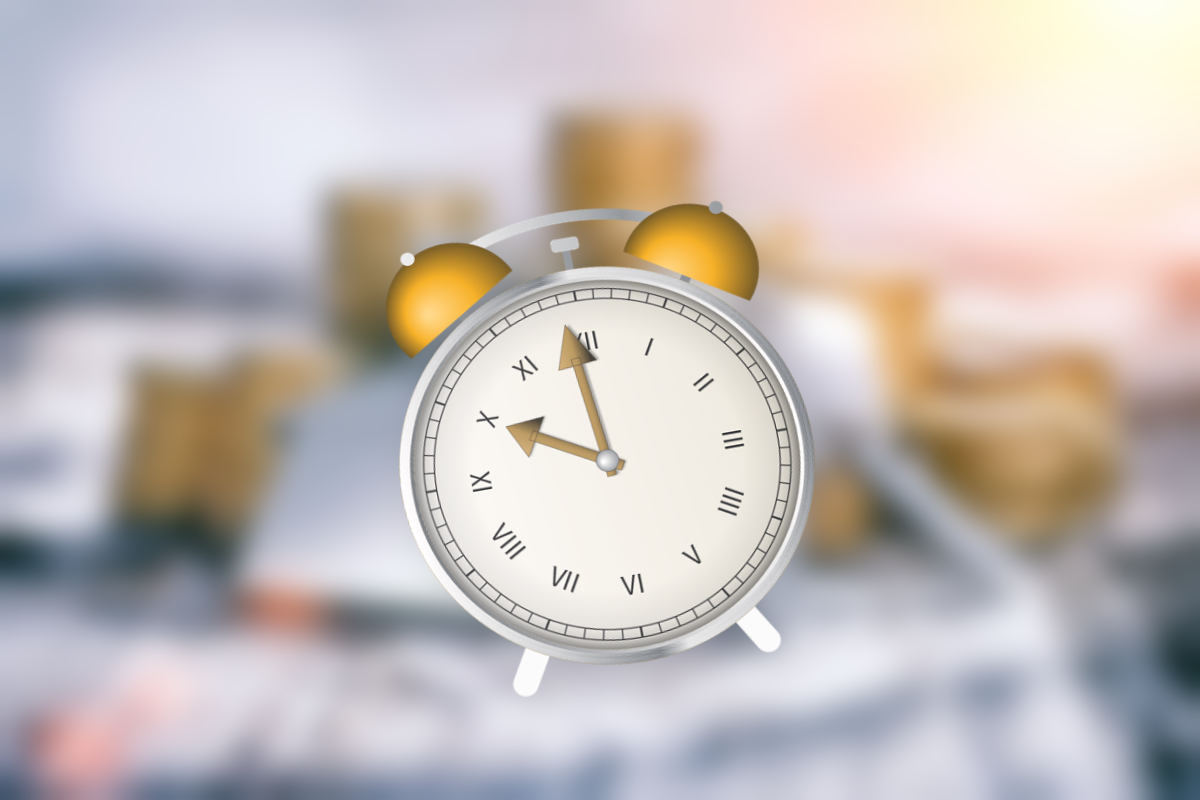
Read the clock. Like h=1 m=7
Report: h=9 m=59
